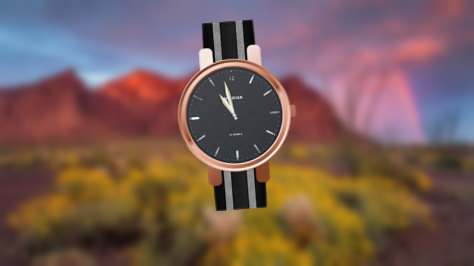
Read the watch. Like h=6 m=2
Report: h=10 m=58
